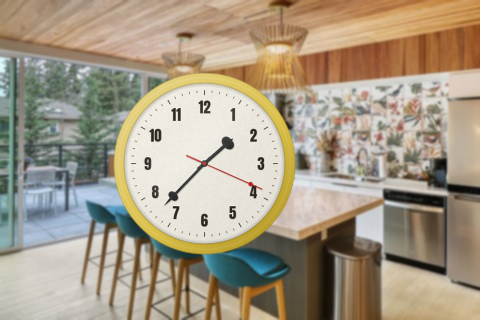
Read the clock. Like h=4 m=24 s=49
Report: h=1 m=37 s=19
